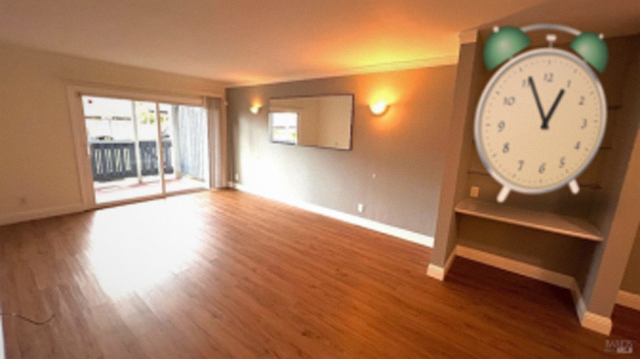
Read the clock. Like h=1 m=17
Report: h=12 m=56
